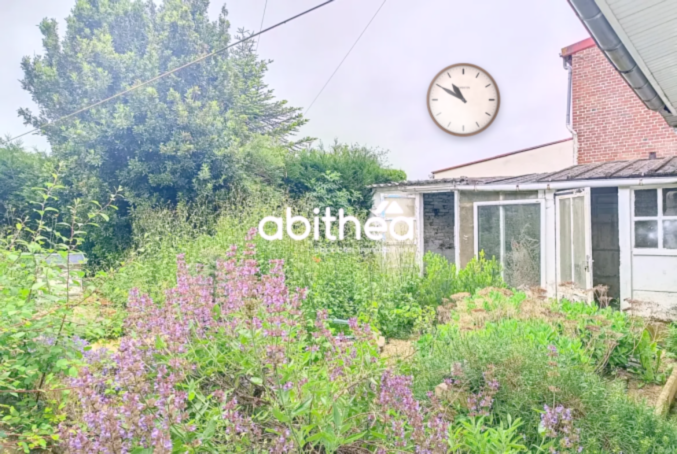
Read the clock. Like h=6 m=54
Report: h=10 m=50
